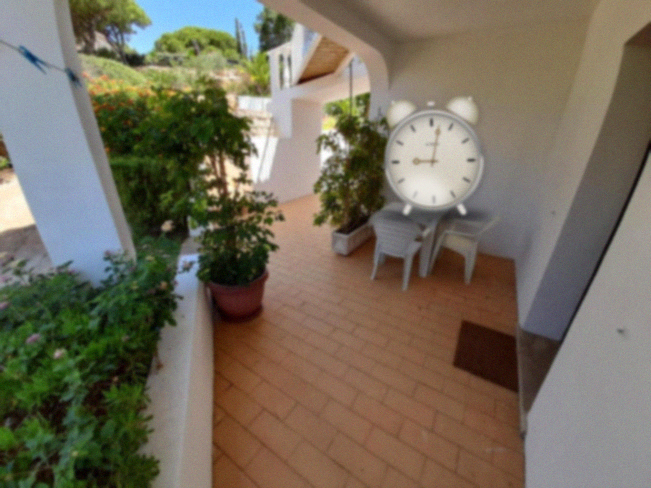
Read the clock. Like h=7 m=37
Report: h=9 m=2
